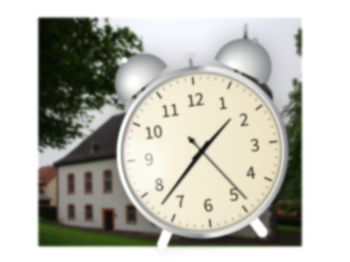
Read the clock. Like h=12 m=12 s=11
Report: h=1 m=37 s=24
